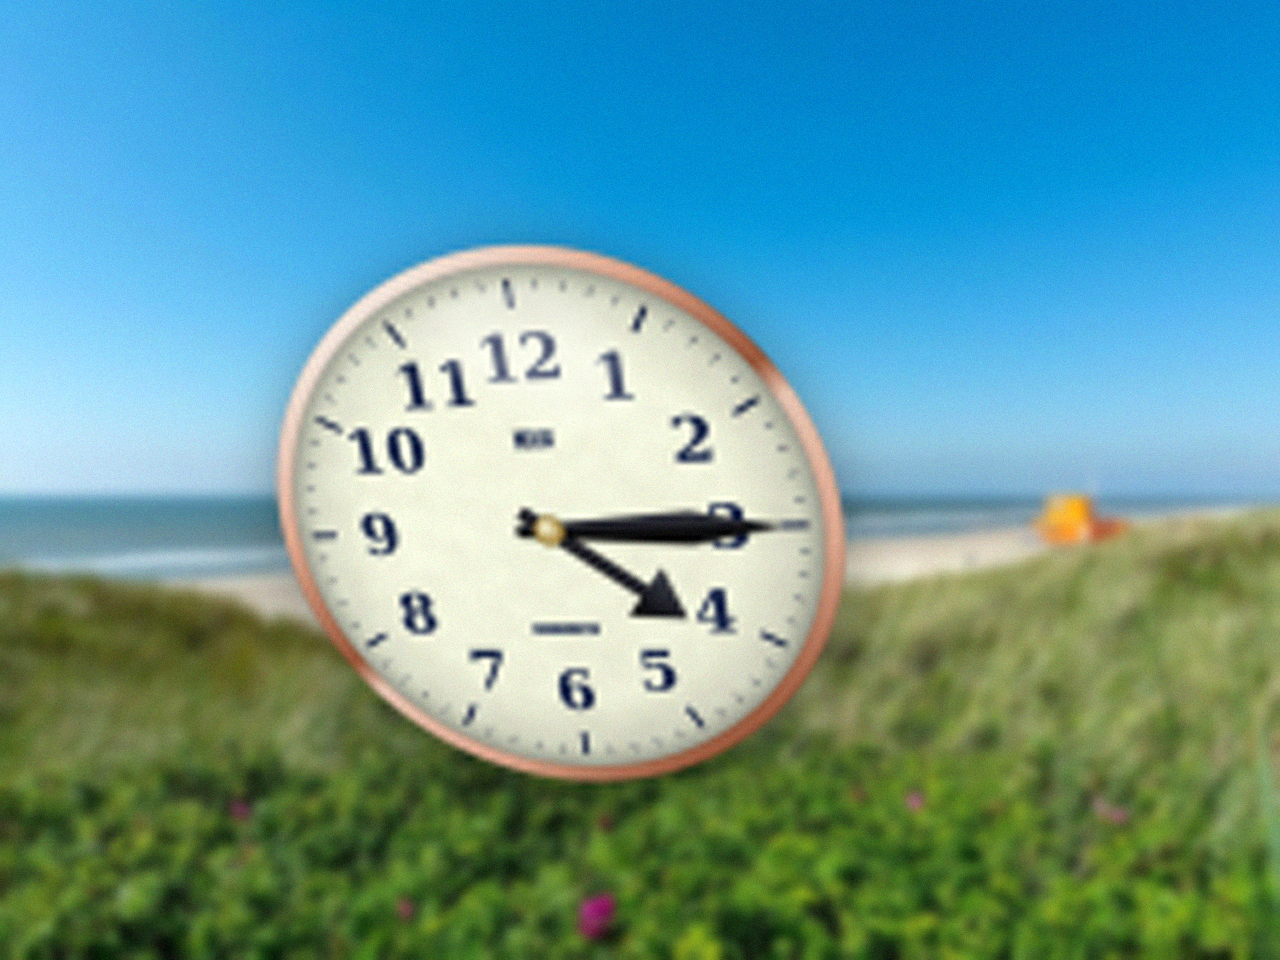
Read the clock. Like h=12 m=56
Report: h=4 m=15
